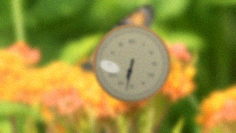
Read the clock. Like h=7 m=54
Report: h=6 m=32
